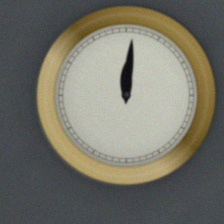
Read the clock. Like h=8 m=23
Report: h=12 m=1
